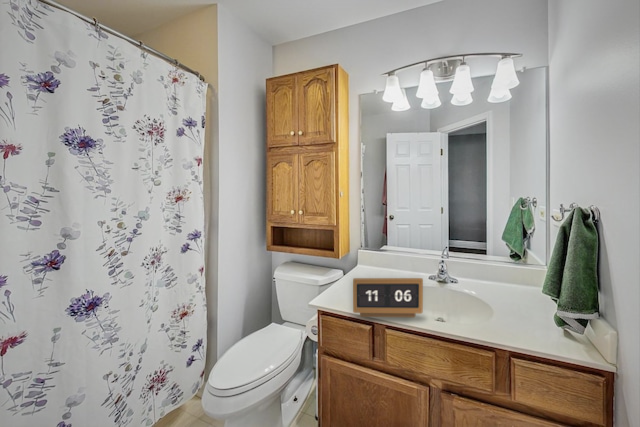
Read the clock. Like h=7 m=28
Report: h=11 m=6
